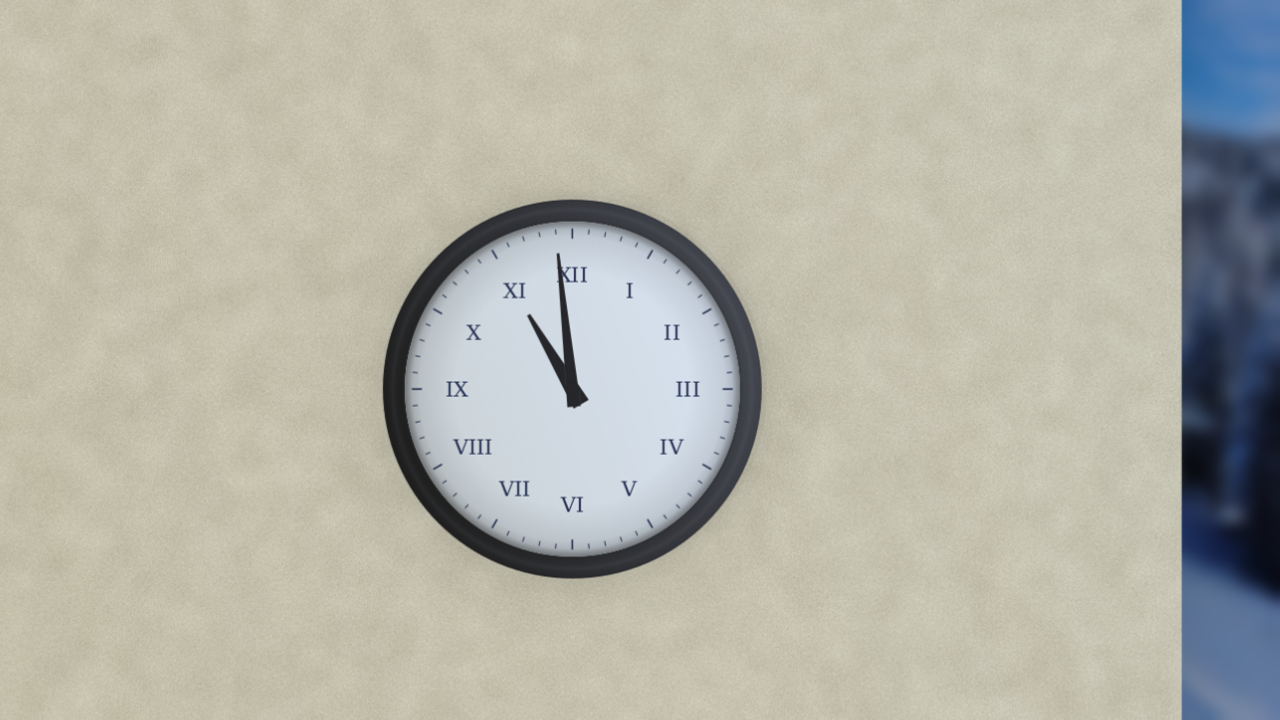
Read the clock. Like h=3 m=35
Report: h=10 m=59
